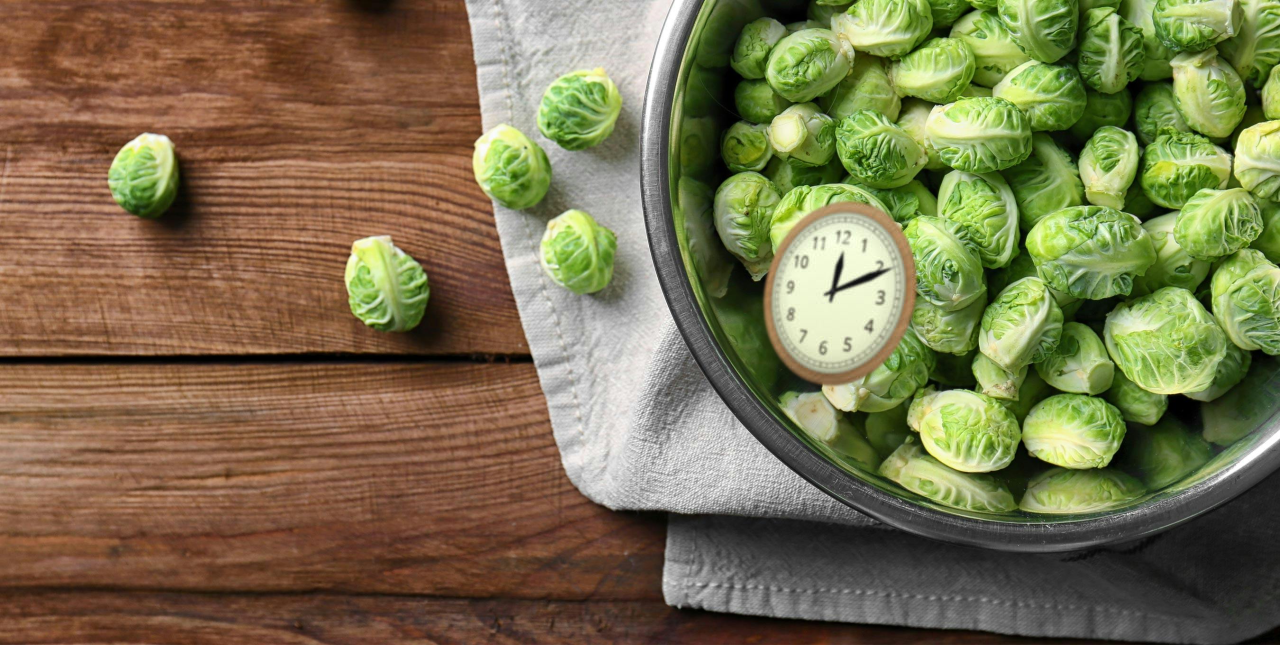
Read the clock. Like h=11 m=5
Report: h=12 m=11
